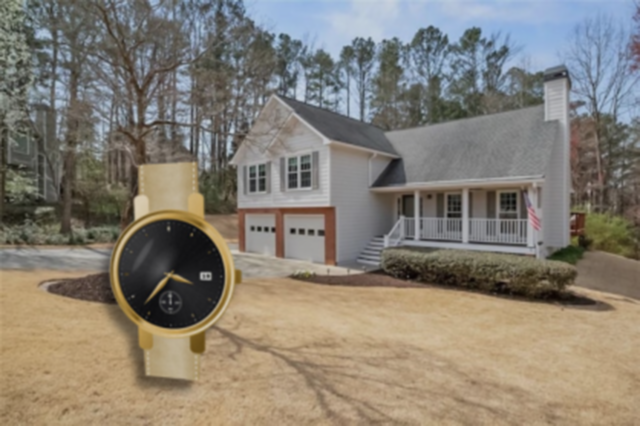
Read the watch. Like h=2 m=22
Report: h=3 m=37
